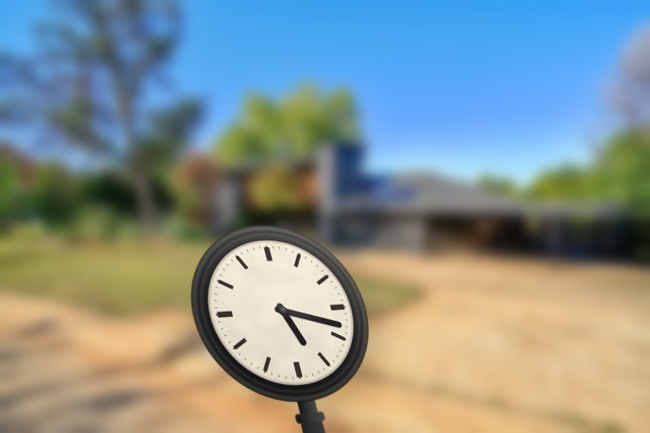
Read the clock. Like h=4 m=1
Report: h=5 m=18
